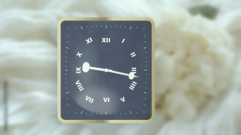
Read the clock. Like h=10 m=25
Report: h=9 m=17
